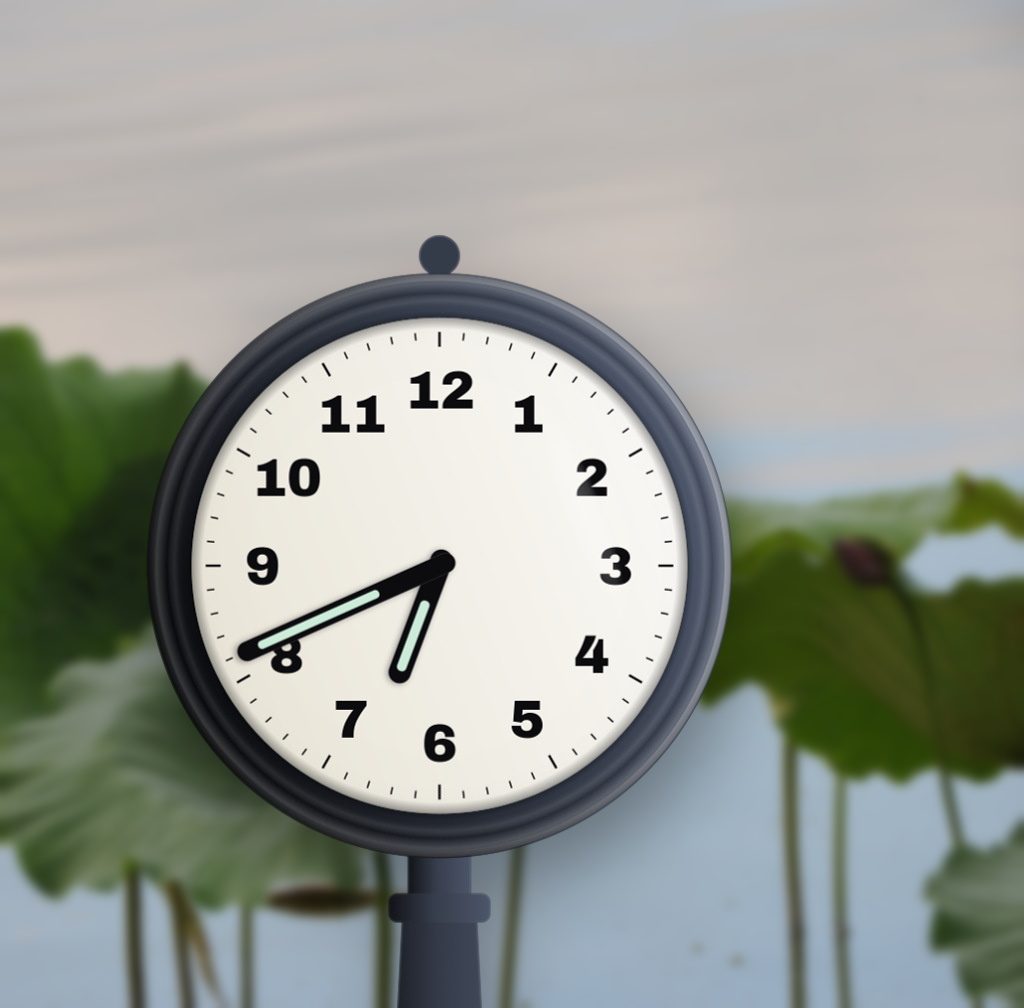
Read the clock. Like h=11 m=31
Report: h=6 m=41
